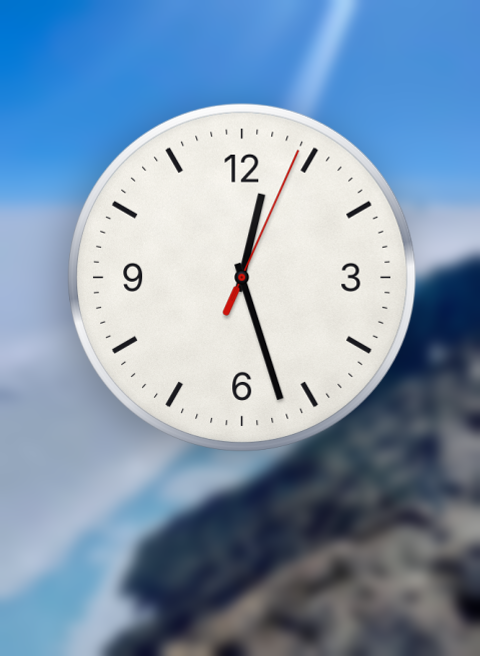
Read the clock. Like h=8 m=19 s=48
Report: h=12 m=27 s=4
